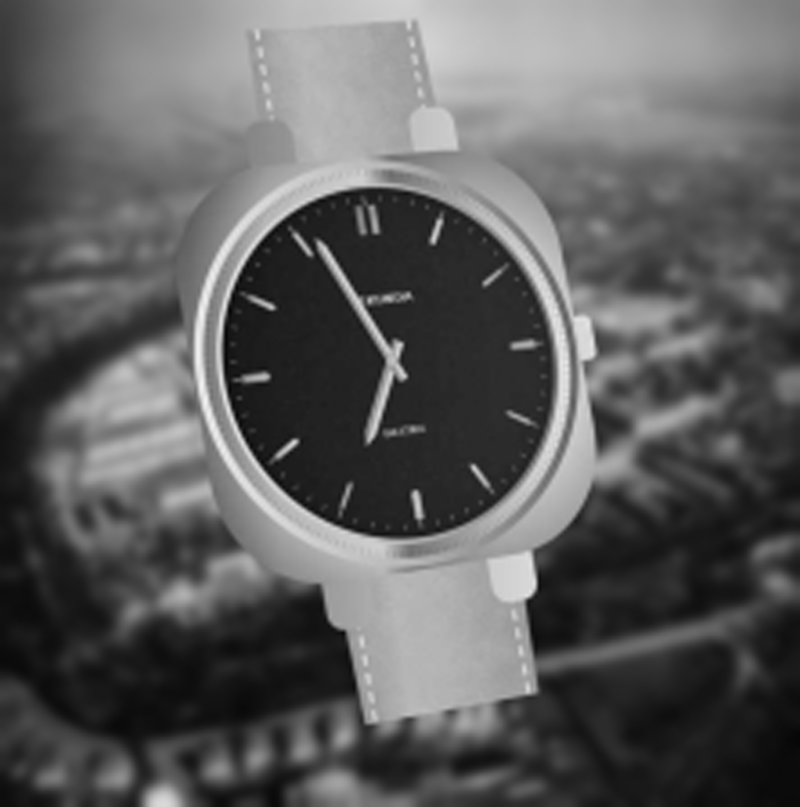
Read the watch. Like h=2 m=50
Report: h=6 m=56
